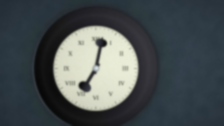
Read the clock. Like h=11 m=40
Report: h=7 m=2
